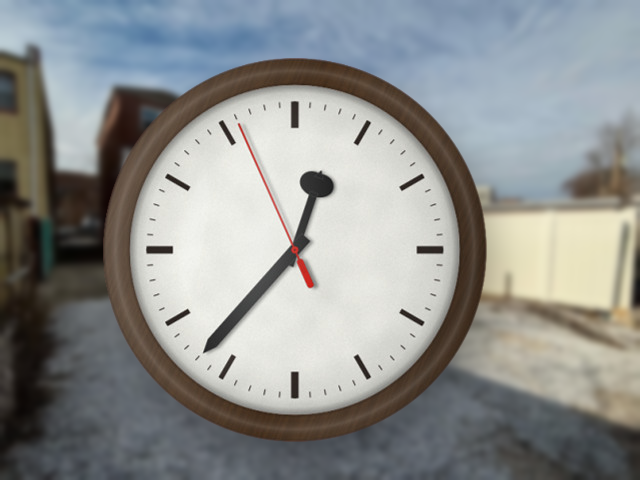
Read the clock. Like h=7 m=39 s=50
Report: h=12 m=36 s=56
